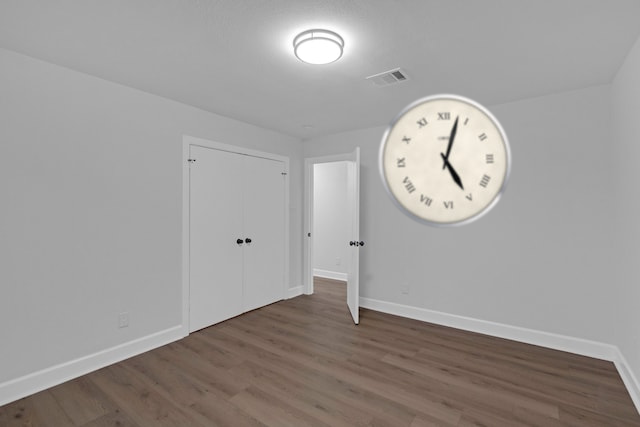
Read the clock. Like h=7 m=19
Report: h=5 m=3
